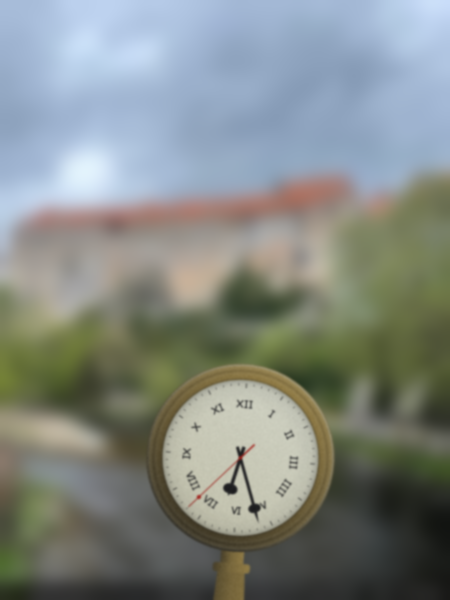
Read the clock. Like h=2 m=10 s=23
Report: h=6 m=26 s=37
